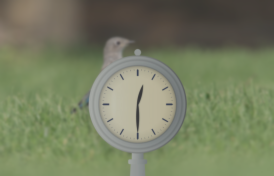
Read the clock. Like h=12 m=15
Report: h=12 m=30
